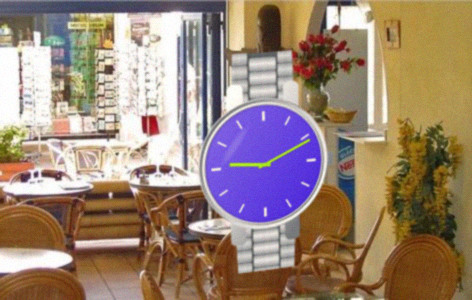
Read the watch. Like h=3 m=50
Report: h=9 m=11
